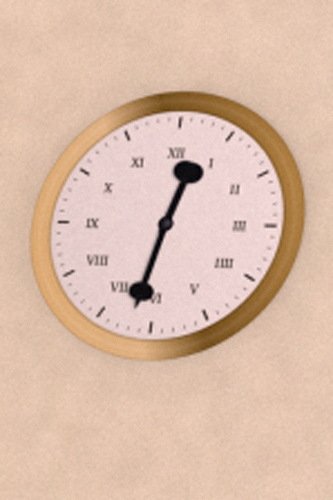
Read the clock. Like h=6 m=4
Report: h=12 m=32
